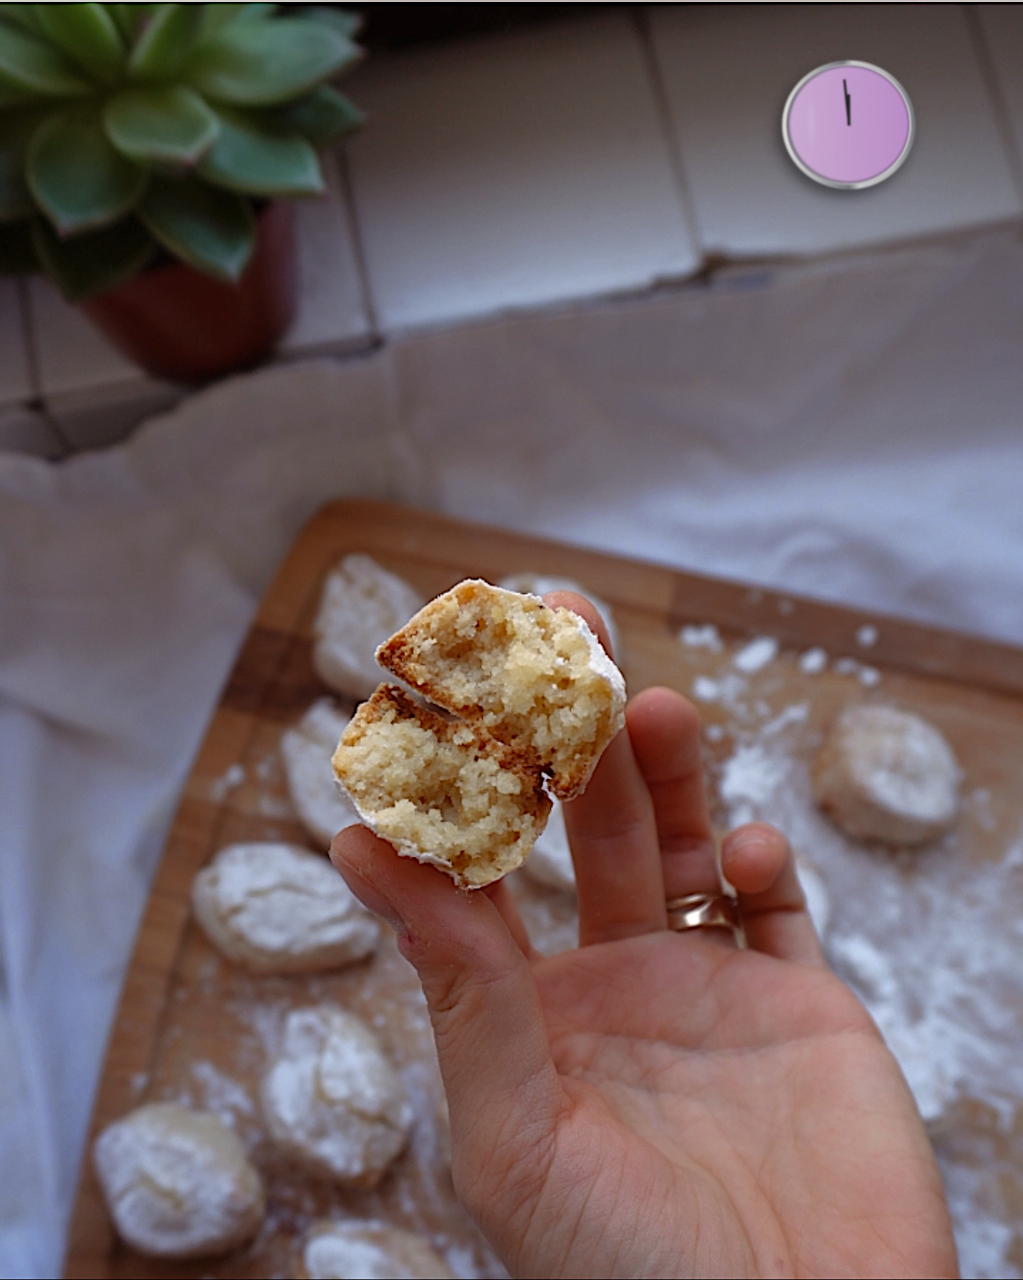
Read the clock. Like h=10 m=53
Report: h=11 m=59
